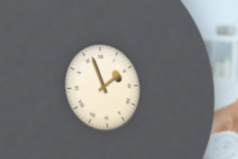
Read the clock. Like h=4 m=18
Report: h=1 m=57
